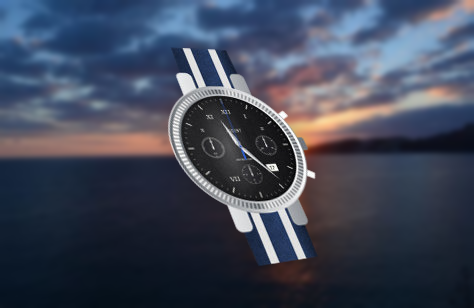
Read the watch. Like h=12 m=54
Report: h=11 m=24
